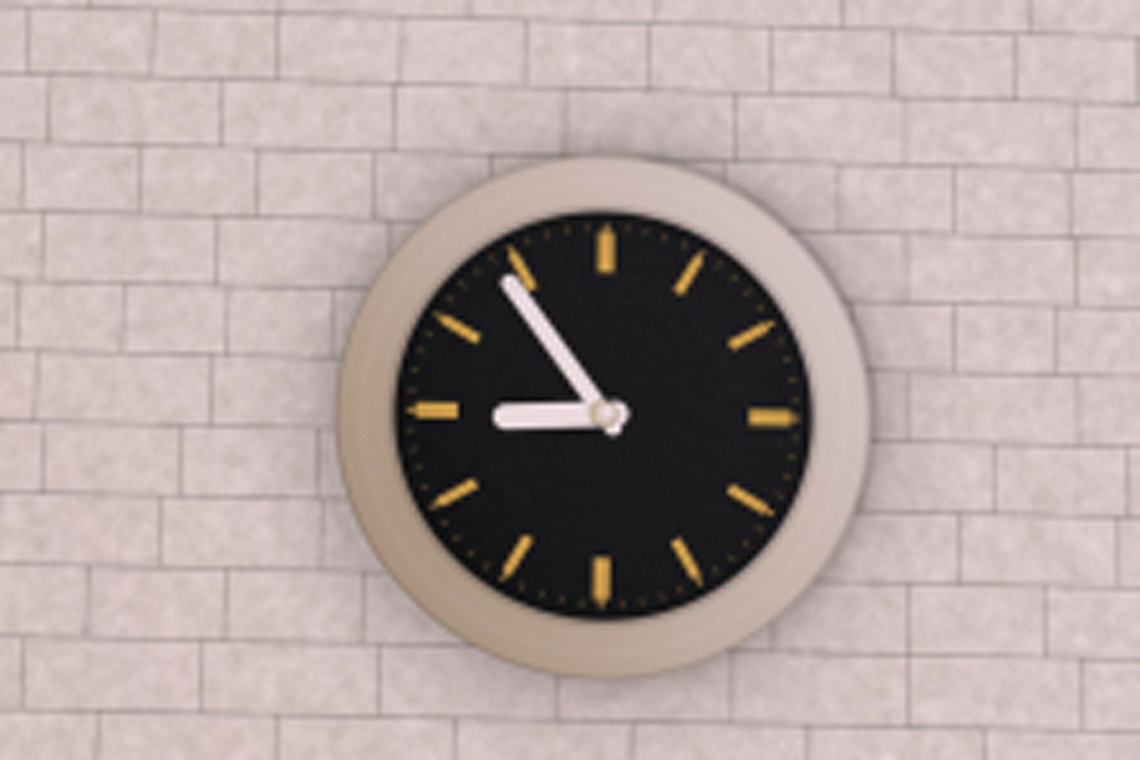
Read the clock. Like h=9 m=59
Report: h=8 m=54
